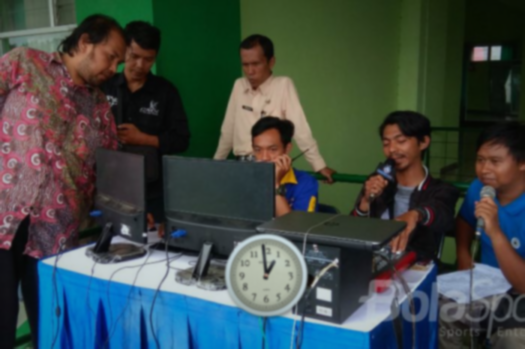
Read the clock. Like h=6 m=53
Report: h=12 m=59
